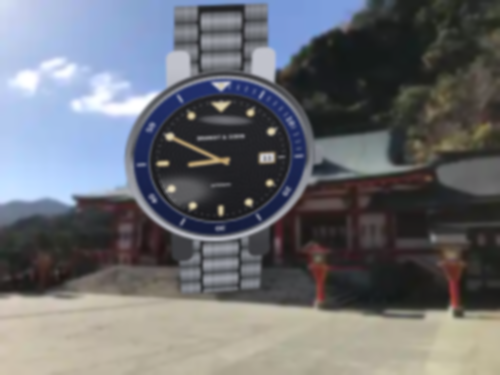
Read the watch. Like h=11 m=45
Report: h=8 m=50
